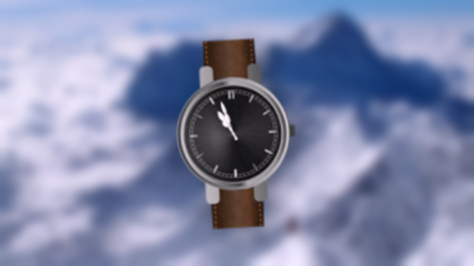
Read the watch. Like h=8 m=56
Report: h=10 m=57
